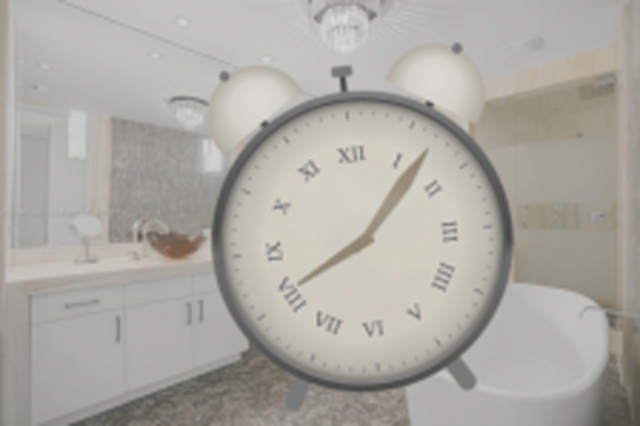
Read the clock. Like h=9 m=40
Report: h=8 m=7
